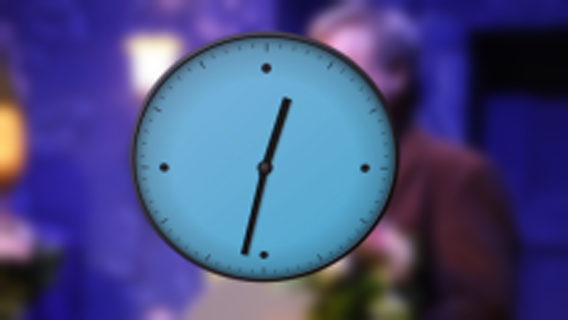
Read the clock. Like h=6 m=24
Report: h=12 m=32
